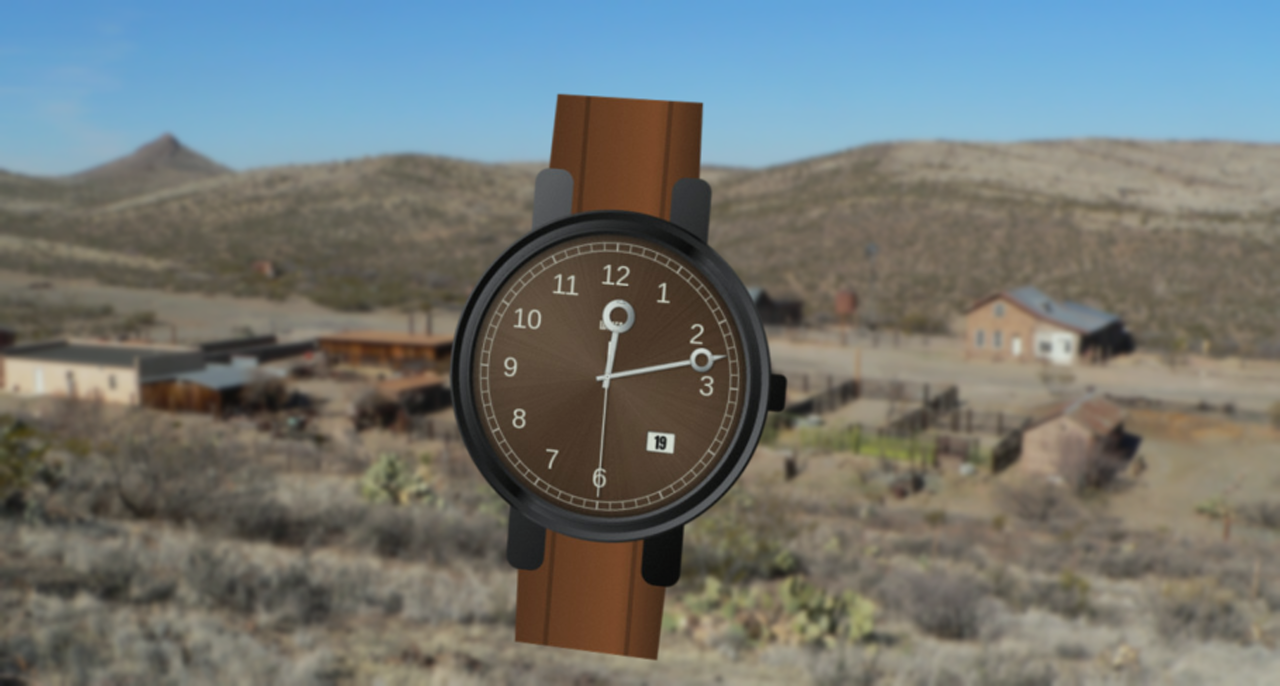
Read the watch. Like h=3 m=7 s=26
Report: h=12 m=12 s=30
